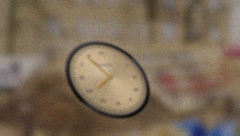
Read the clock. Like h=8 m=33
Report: h=7 m=54
